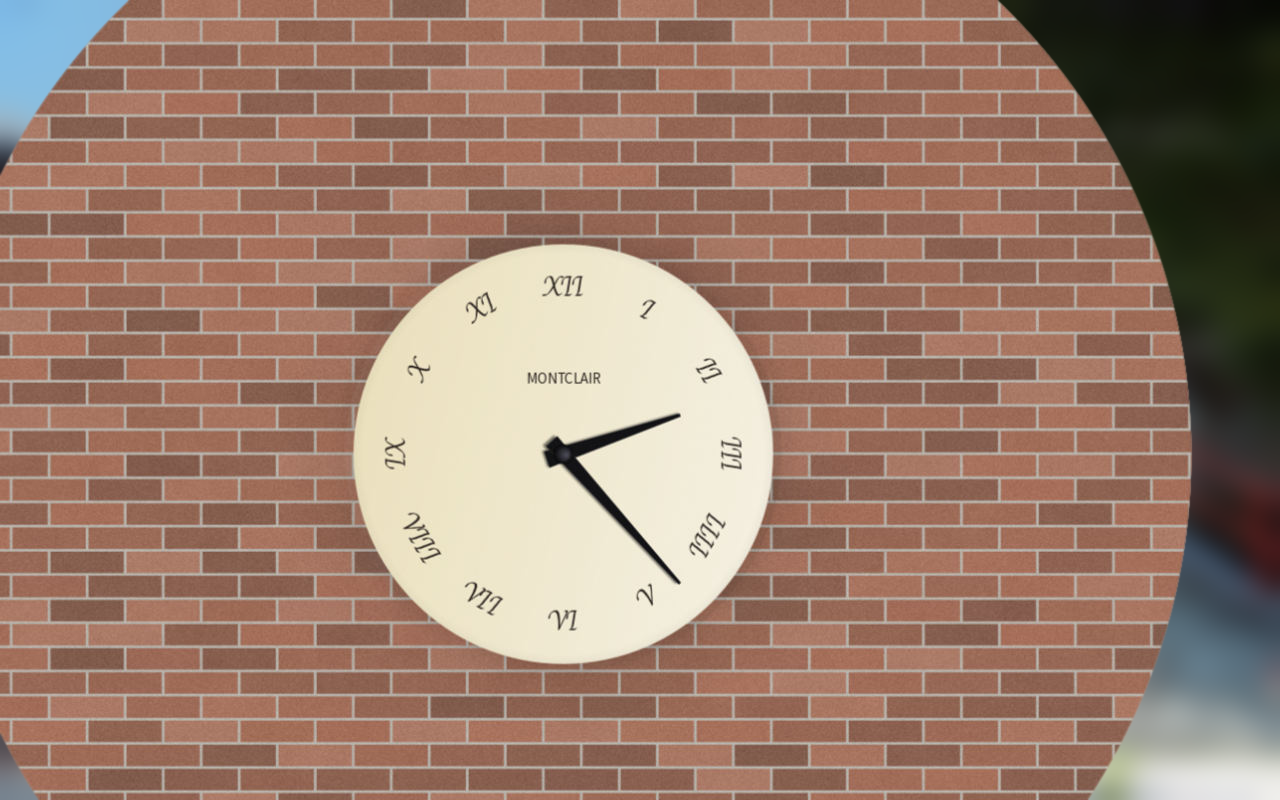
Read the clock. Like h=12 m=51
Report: h=2 m=23
